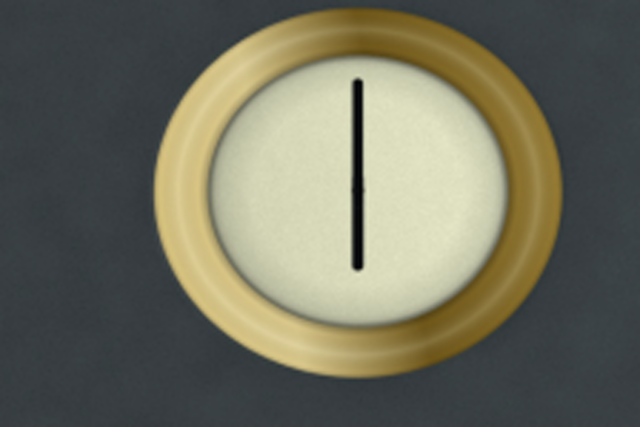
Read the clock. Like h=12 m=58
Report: h=6 m=0
